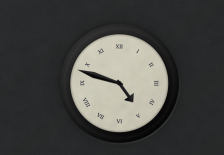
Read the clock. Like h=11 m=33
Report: h=4 m=48
